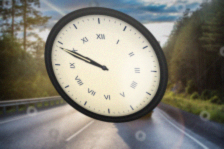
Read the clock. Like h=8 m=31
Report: h=9 m=49
